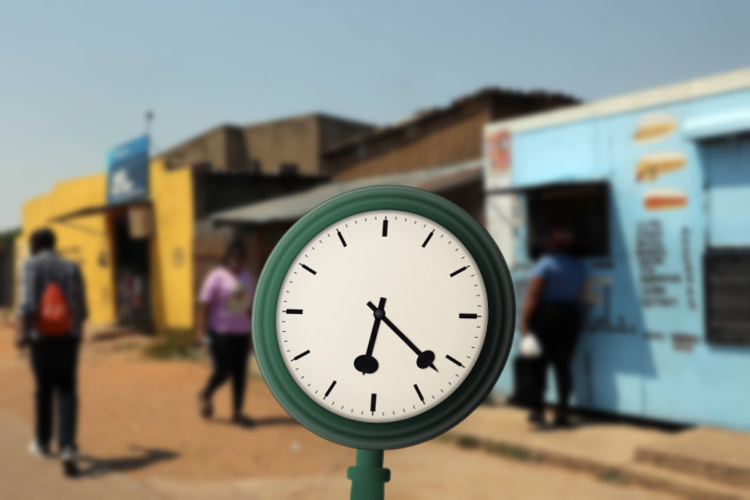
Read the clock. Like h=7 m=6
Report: h=6 m=22
